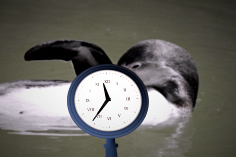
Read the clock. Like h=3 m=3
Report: h=11 m=36
